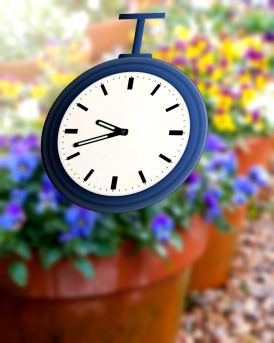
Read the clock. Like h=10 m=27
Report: h=9 m=42
